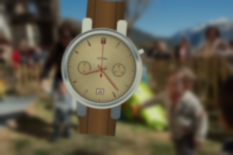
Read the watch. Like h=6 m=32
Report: h=8 m=23
